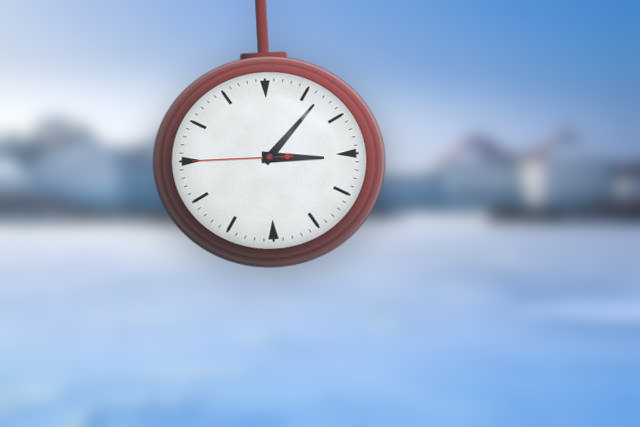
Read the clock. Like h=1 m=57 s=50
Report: h=3 m=6 s=45
